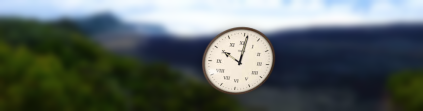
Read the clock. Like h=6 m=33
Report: h=10 m=1
